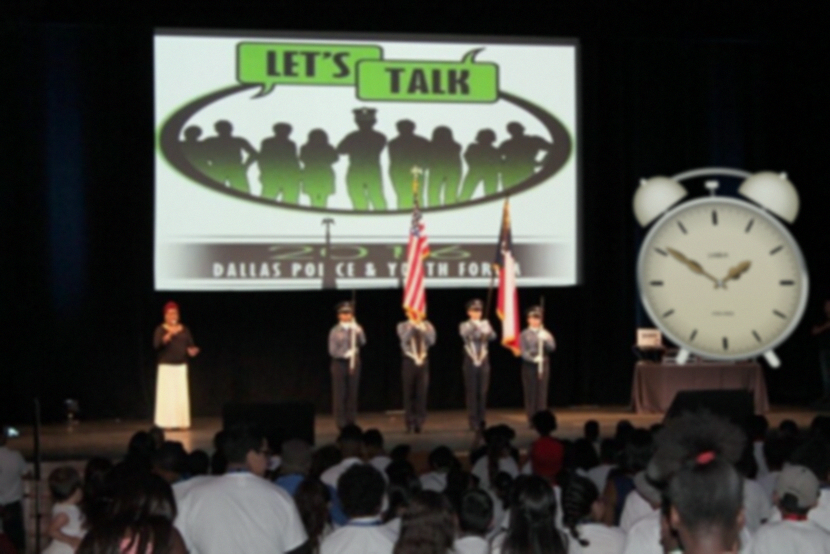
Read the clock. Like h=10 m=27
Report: h=1 m=51
